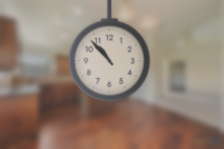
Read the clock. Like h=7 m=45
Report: h=10 m=53
